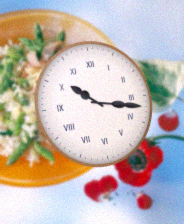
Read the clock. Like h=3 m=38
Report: h=10 m=17
